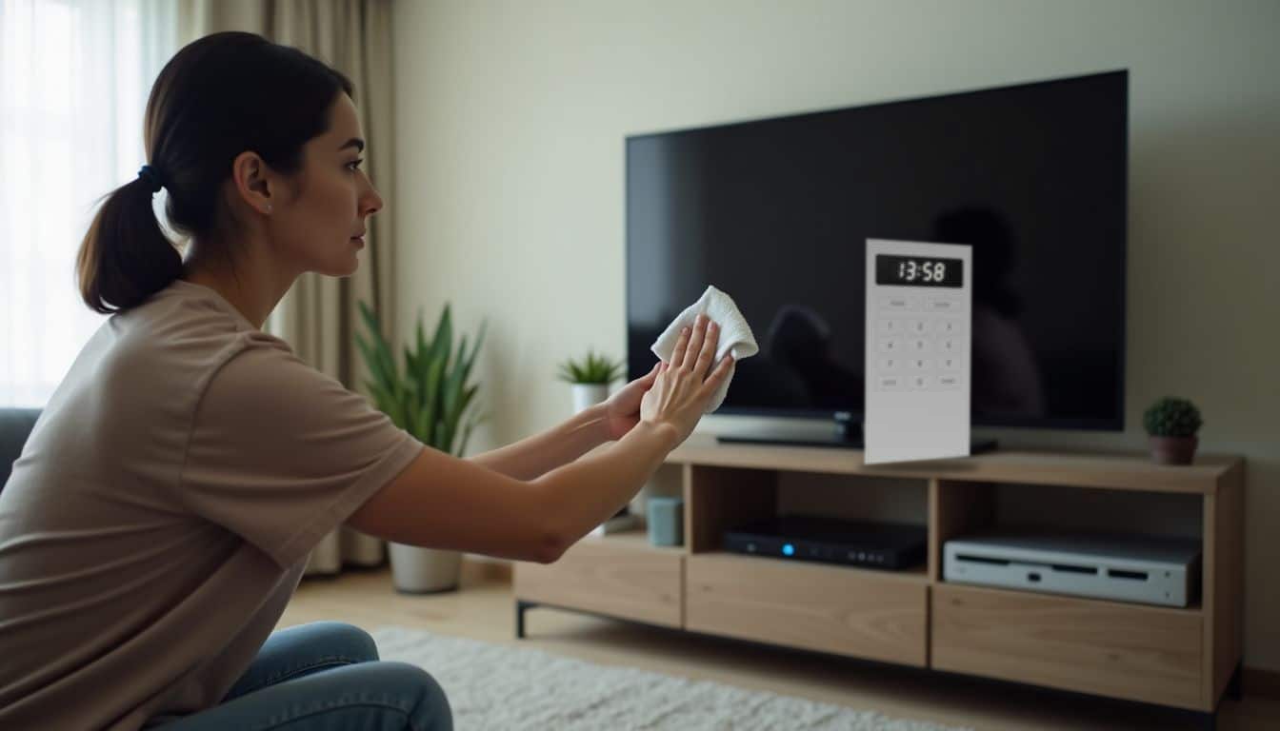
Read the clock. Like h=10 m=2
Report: h=13 m=58
